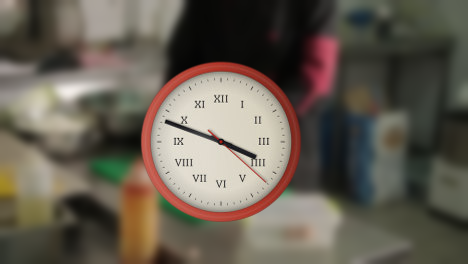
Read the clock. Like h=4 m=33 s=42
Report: h=3 m=48 s=22
